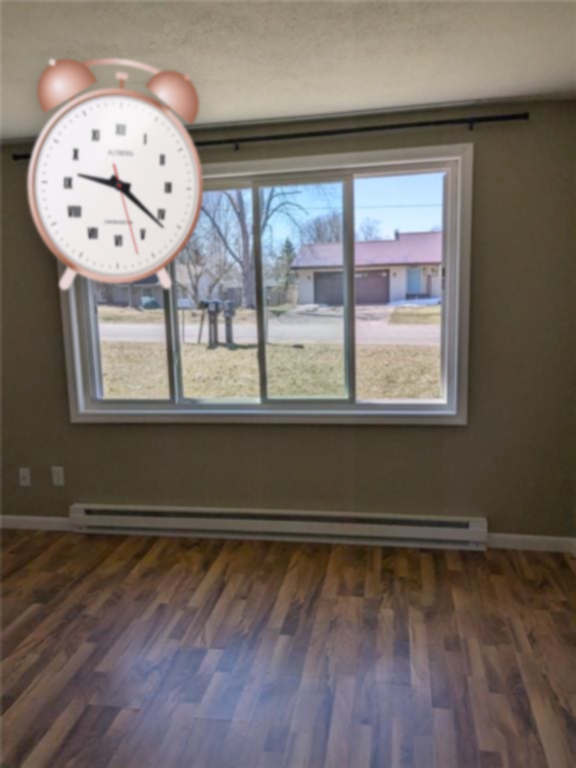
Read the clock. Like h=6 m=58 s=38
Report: h=9 m=21 s=27
